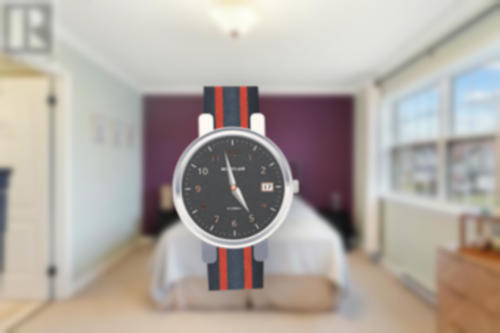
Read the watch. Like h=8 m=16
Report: h=4 m=58
